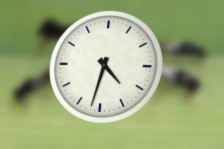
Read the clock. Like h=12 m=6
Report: h=4 m=32
